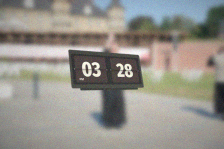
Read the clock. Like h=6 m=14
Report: h=3 m=28
